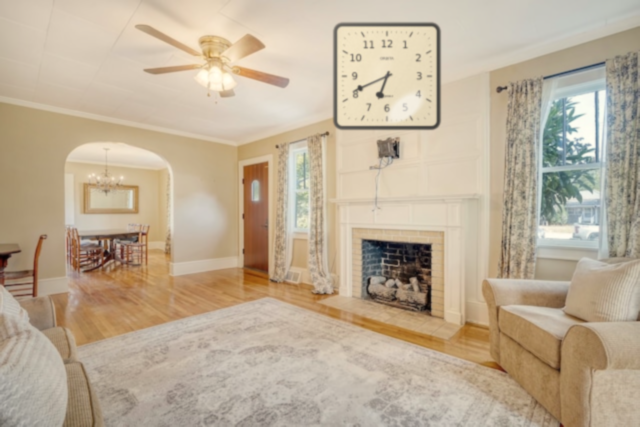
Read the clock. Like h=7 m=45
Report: h=6 m=41
